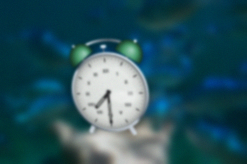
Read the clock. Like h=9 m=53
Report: h=7 m=30
